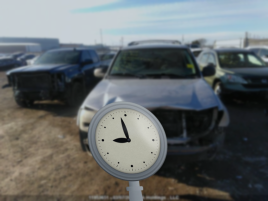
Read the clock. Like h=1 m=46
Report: h=8 m=58
